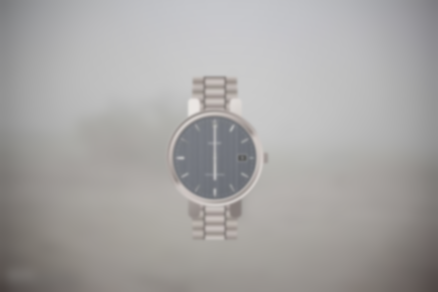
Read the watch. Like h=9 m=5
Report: h=6 m=0
